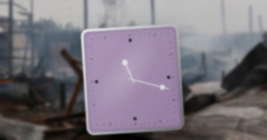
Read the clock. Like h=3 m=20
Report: h=11 m=18
